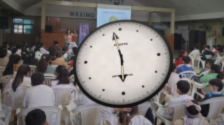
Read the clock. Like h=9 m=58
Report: h=5 m=58
